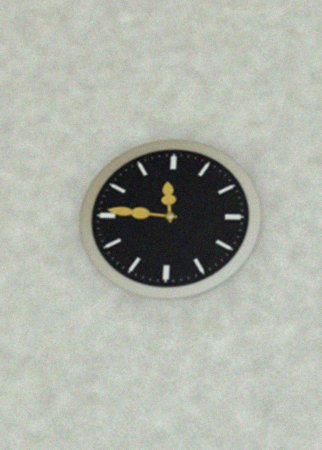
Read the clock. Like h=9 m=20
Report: h=11 m=46
